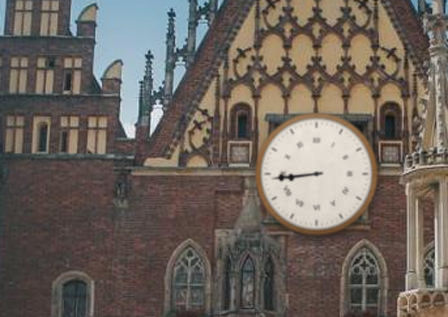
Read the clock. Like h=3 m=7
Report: h=8 m=44
